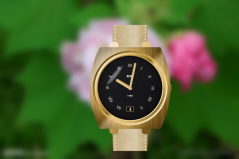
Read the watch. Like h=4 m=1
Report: h=10 m=2
